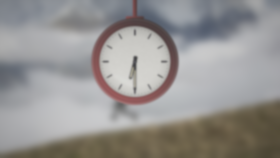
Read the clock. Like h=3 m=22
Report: h=6 m=30
